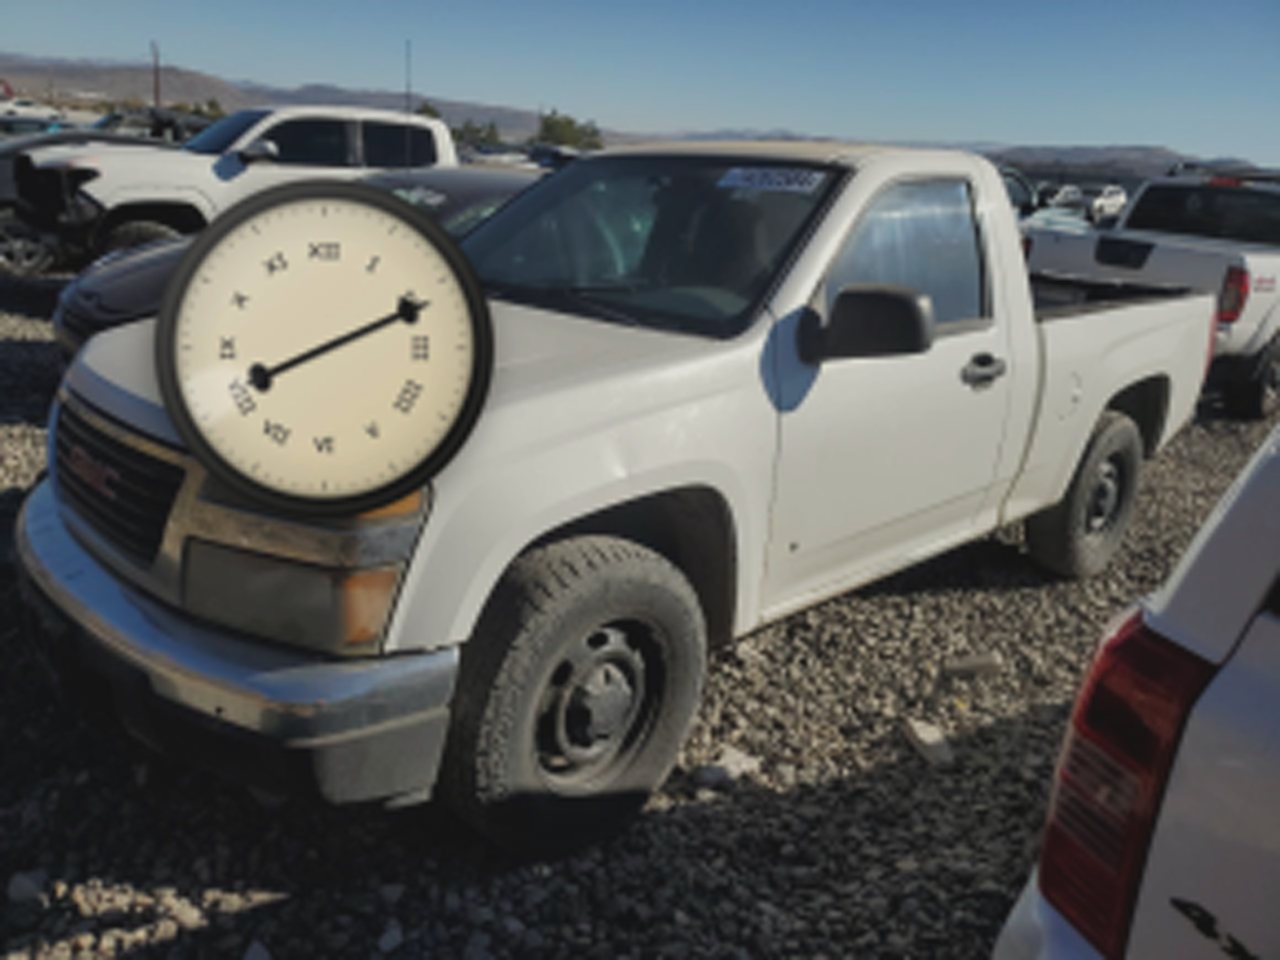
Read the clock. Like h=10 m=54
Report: h=8 m=11
